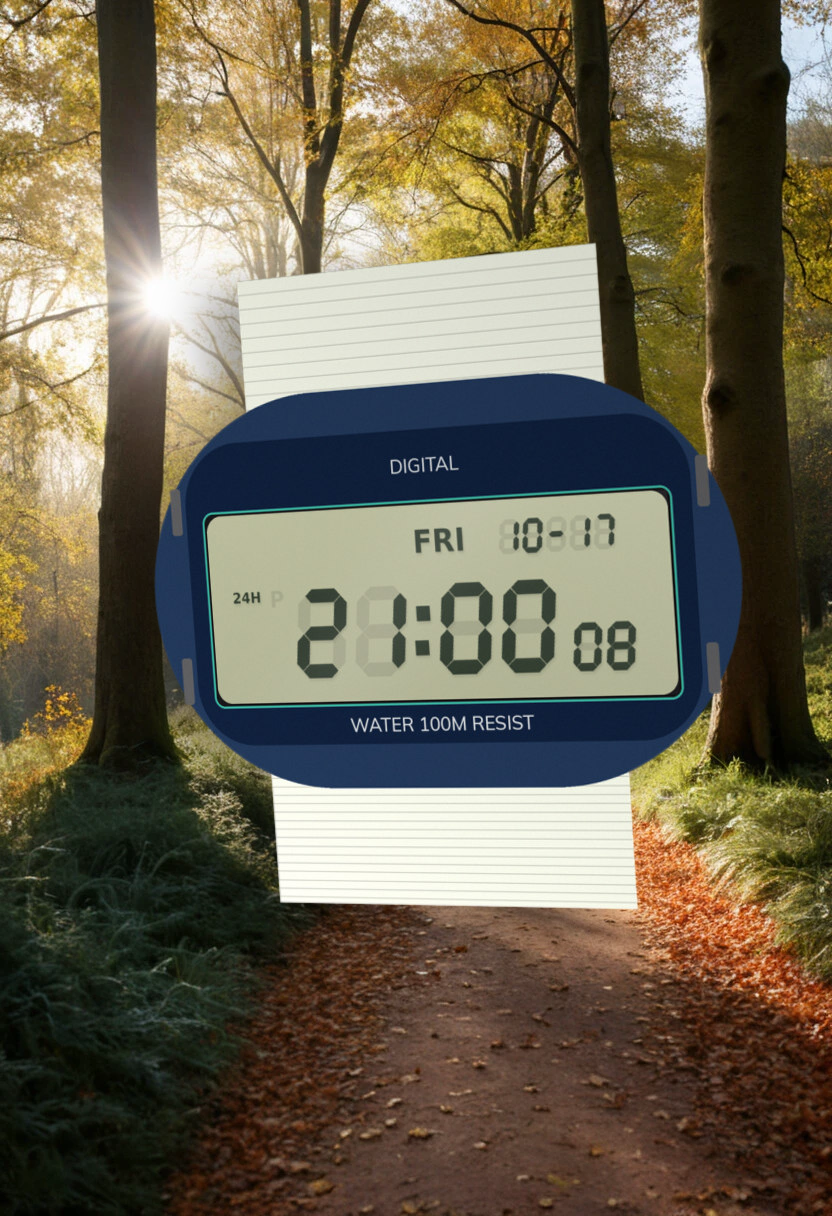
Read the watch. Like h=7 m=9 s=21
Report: h=21 m=0 s=8
